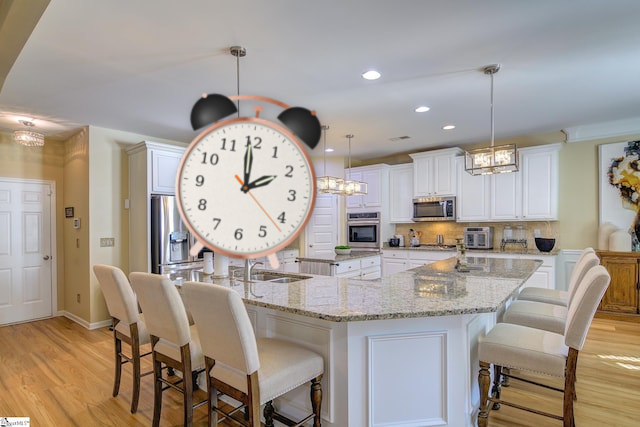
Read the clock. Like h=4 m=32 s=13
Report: h=1 m=59 s=22
